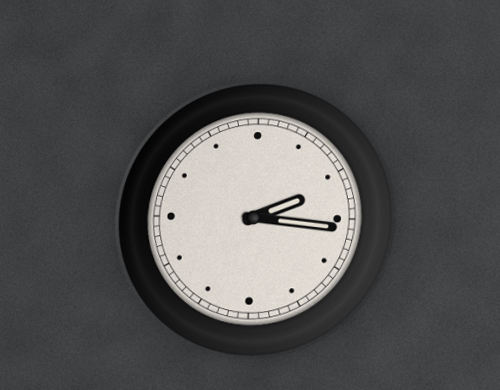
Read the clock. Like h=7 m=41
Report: h=2 m=16
